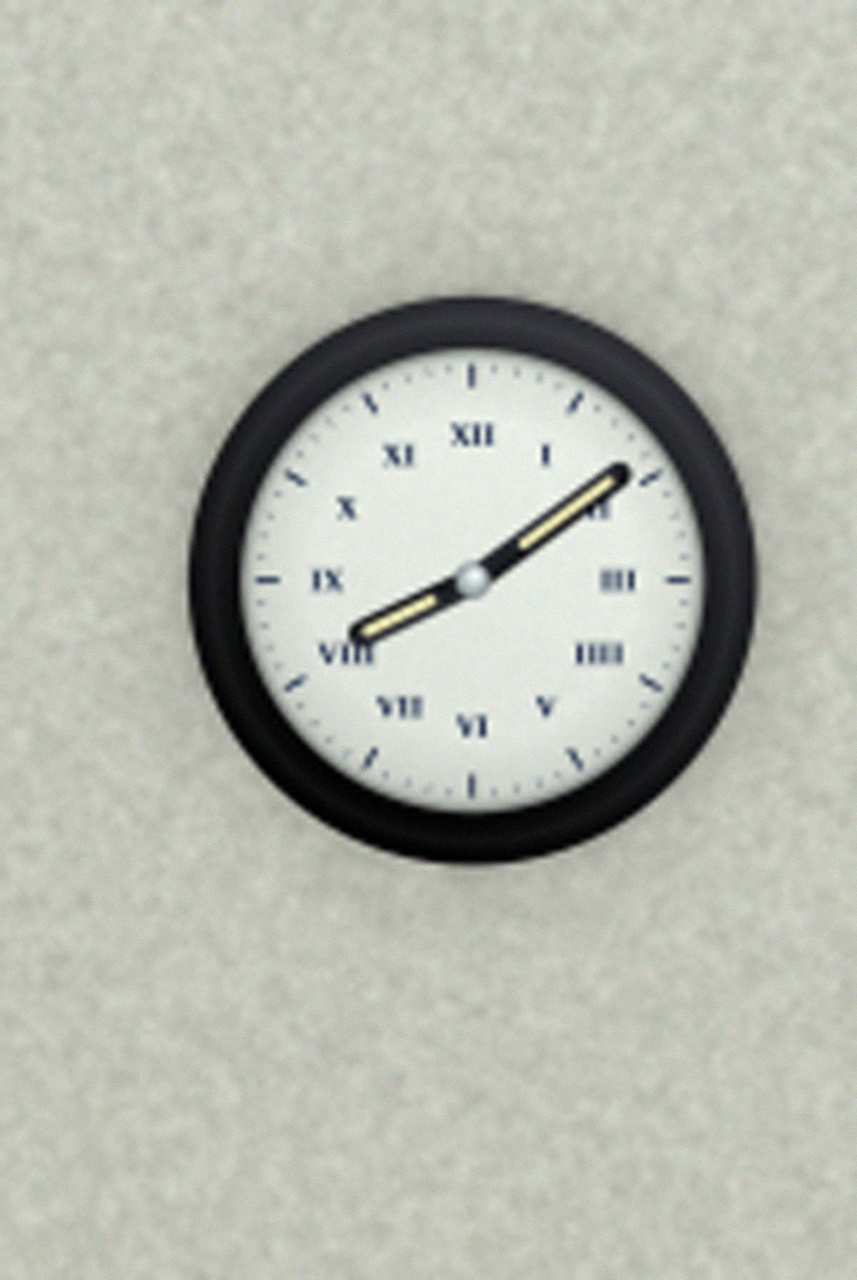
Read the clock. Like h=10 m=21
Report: h=8 m=9
